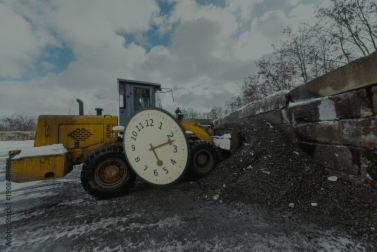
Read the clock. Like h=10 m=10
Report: h=5 m=12
